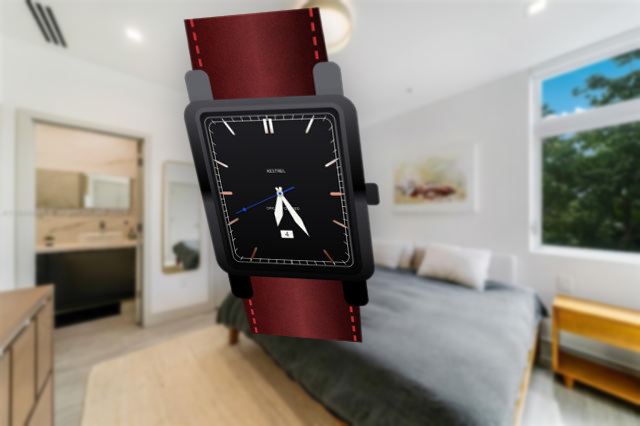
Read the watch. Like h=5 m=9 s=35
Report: h=6 m=25 s=41
